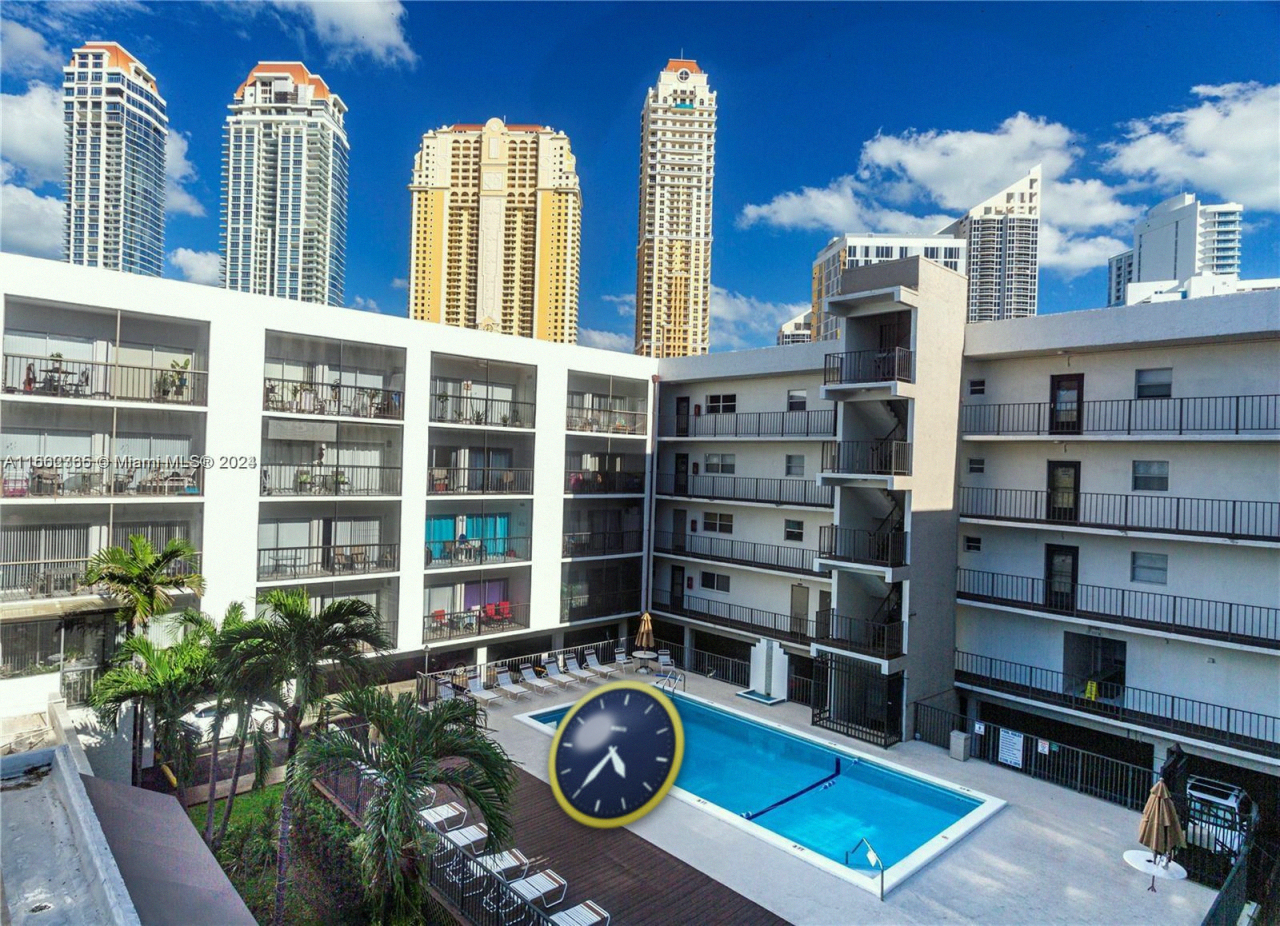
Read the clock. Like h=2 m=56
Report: h=4 m=35
